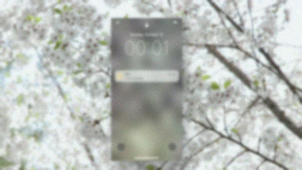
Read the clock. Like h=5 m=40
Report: h=0 m=1
